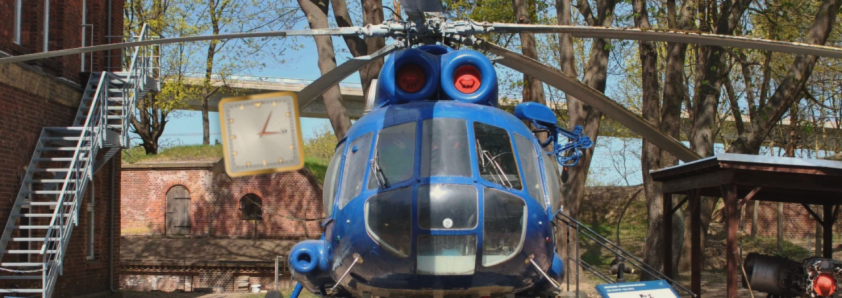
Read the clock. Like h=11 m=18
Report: h=3 m=5
